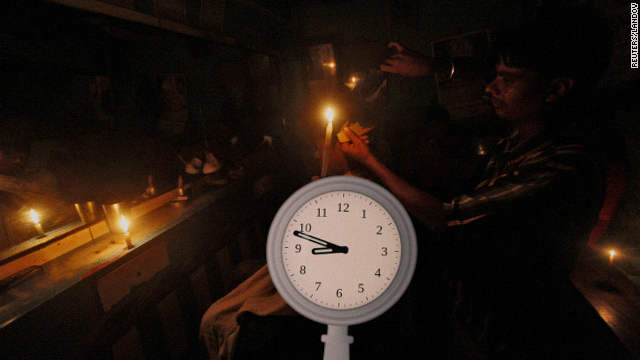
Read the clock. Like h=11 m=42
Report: h=8 m=48
